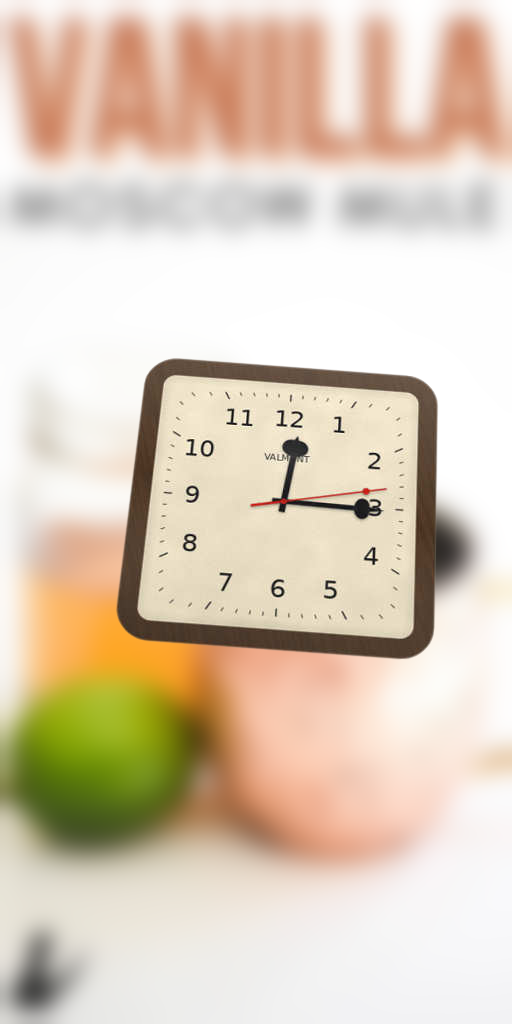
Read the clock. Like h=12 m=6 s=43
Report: h=12 m=15 s=13
